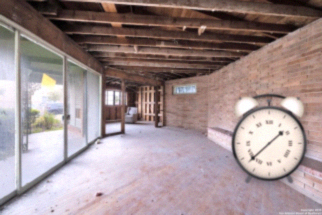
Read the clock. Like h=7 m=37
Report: h=1 m=38
